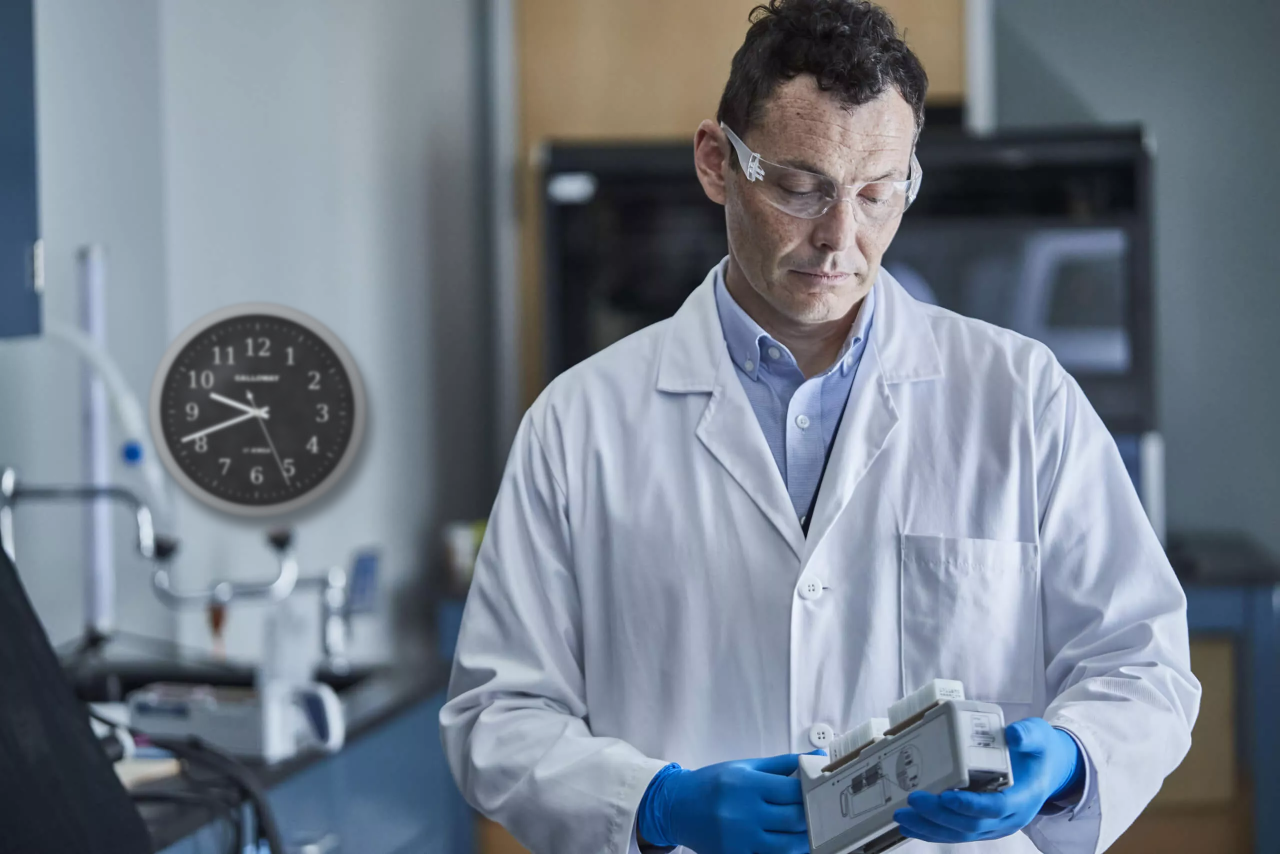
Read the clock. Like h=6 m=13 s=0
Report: h=9 m=41 s=26
